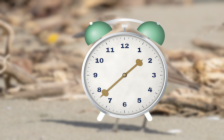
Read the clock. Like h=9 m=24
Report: h=1 m=38
